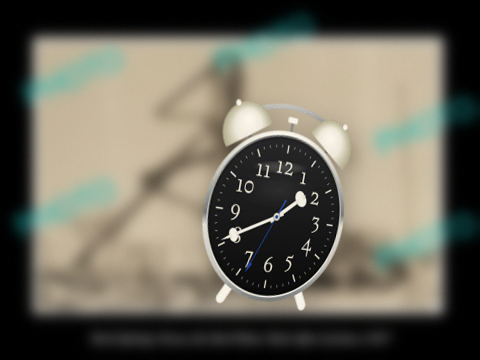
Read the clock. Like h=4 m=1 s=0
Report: h=1 m=40 s=34
